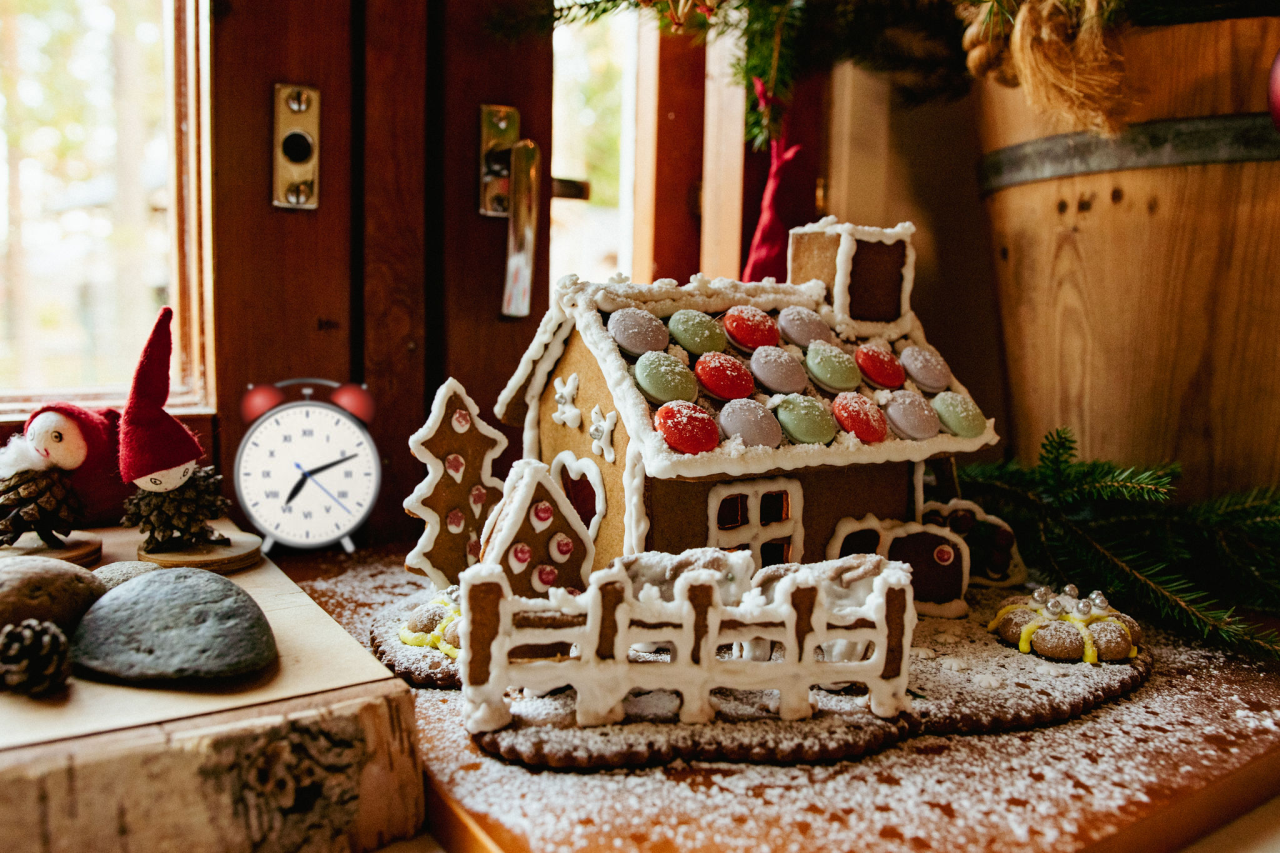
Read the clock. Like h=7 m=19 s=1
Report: h=7 m=11 s=22
